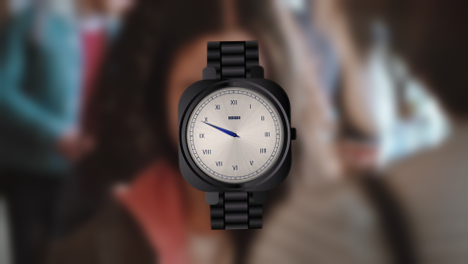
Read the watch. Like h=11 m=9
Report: h=9 m=49
